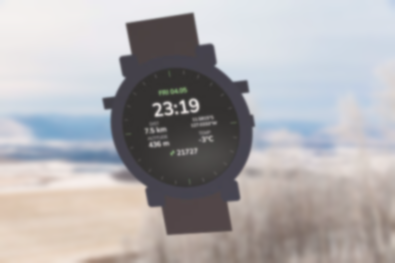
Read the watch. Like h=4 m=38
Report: h=23 m=19
